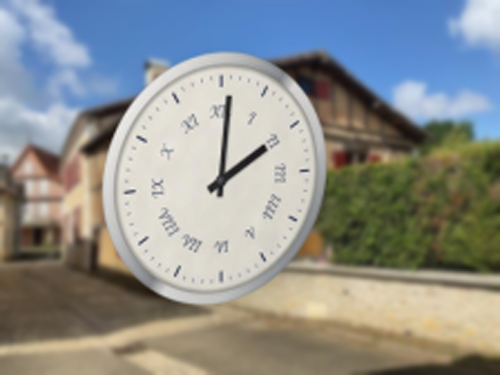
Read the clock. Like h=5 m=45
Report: h=2 m=1
